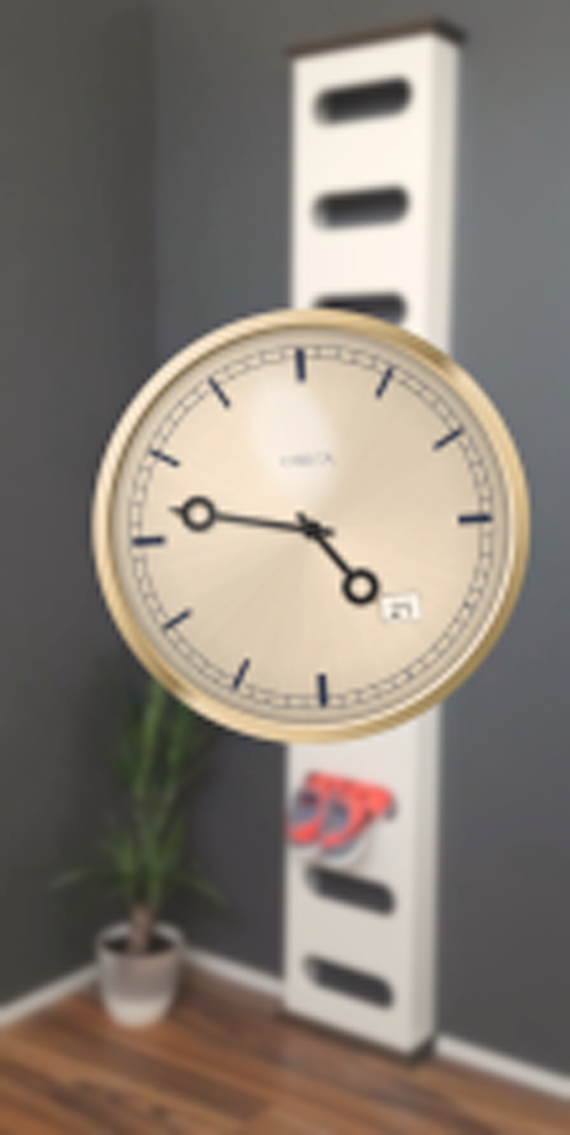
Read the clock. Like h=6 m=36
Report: h=4 m=47
